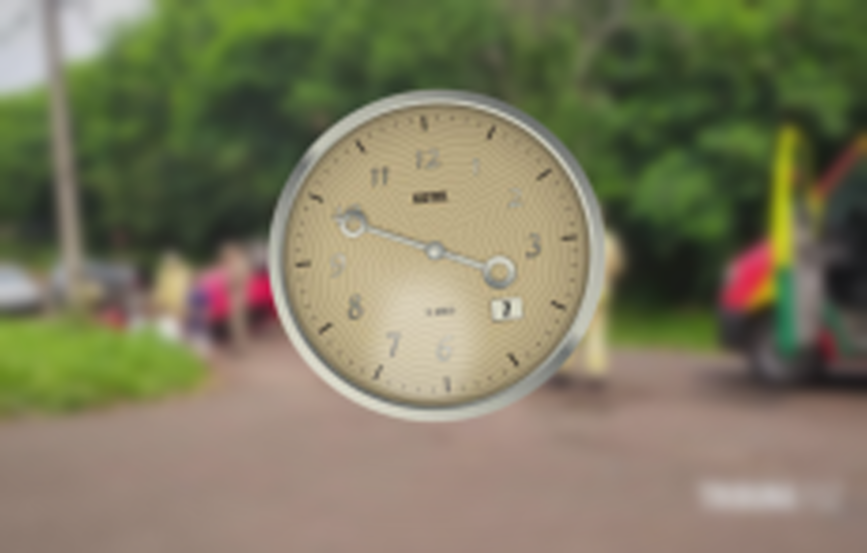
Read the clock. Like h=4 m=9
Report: h=3 m=49
